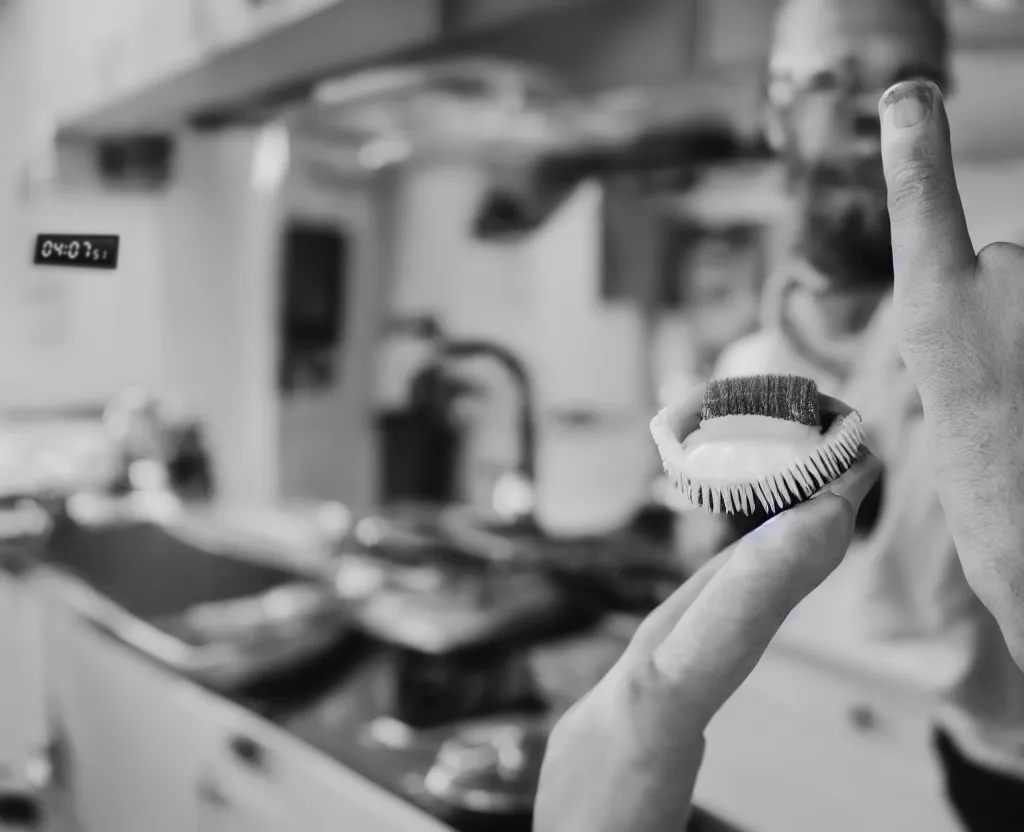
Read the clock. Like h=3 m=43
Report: h=4 m=7
